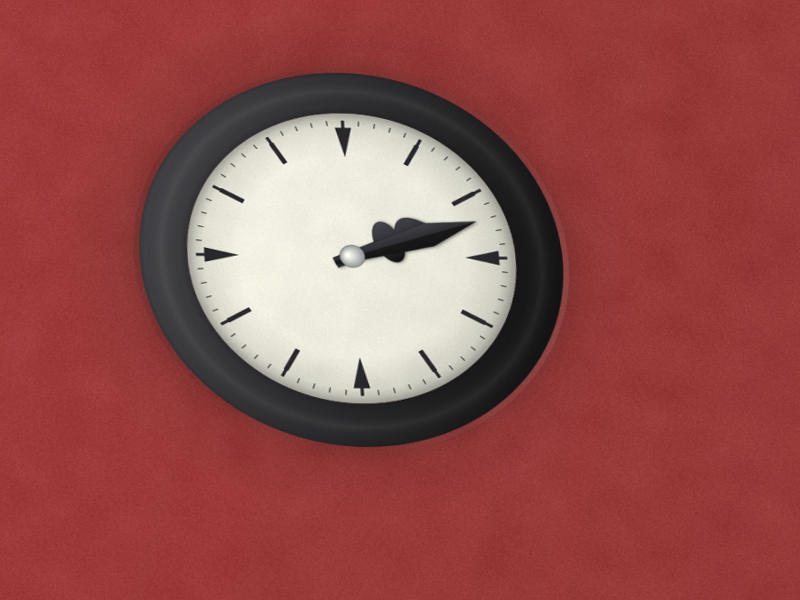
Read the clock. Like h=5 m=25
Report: h=2 m=12
